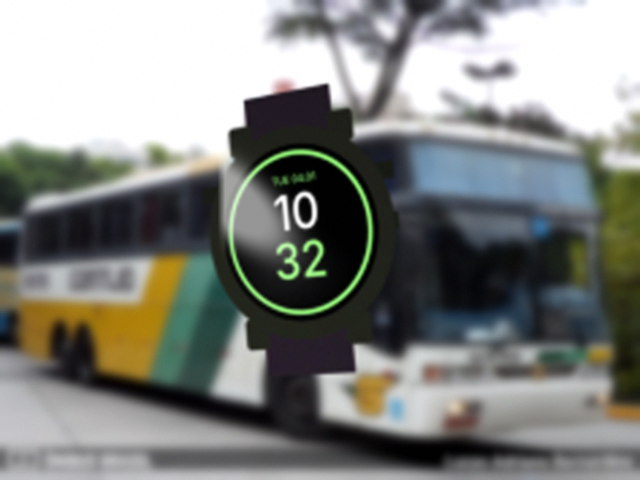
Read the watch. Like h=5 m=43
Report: h=10 m=32
